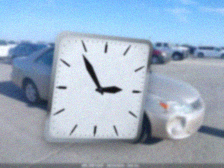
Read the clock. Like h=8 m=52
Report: h=2 m=54
